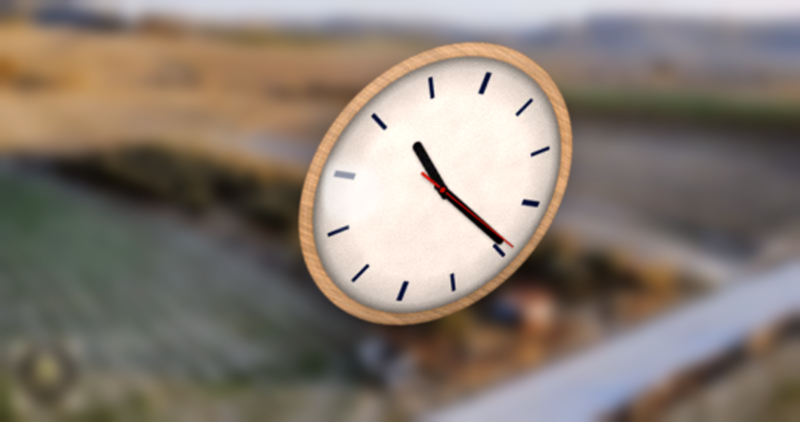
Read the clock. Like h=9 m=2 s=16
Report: h=10 m=19 s=19
